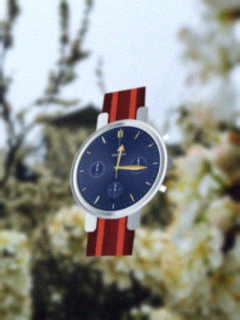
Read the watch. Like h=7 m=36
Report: h=12 m=16
